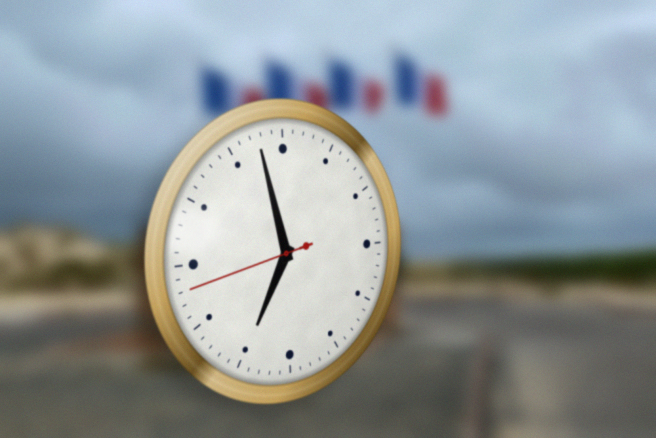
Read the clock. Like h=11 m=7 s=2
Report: h=6 m=57 s=43
